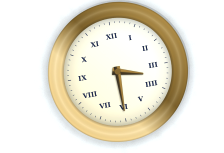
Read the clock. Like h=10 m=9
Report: h=3 m=30
